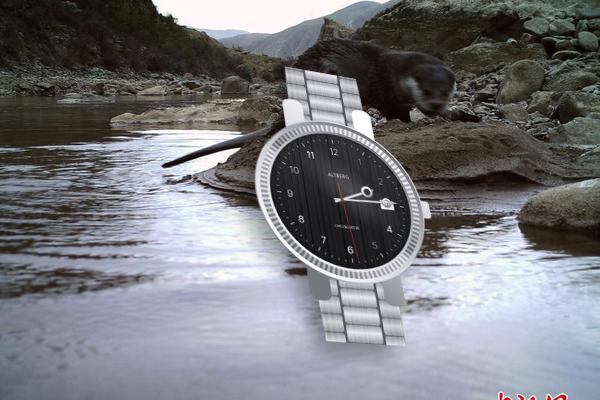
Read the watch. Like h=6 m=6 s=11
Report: h=2 m=14 s=29
